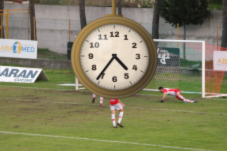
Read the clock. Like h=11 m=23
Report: h=4 m=36
